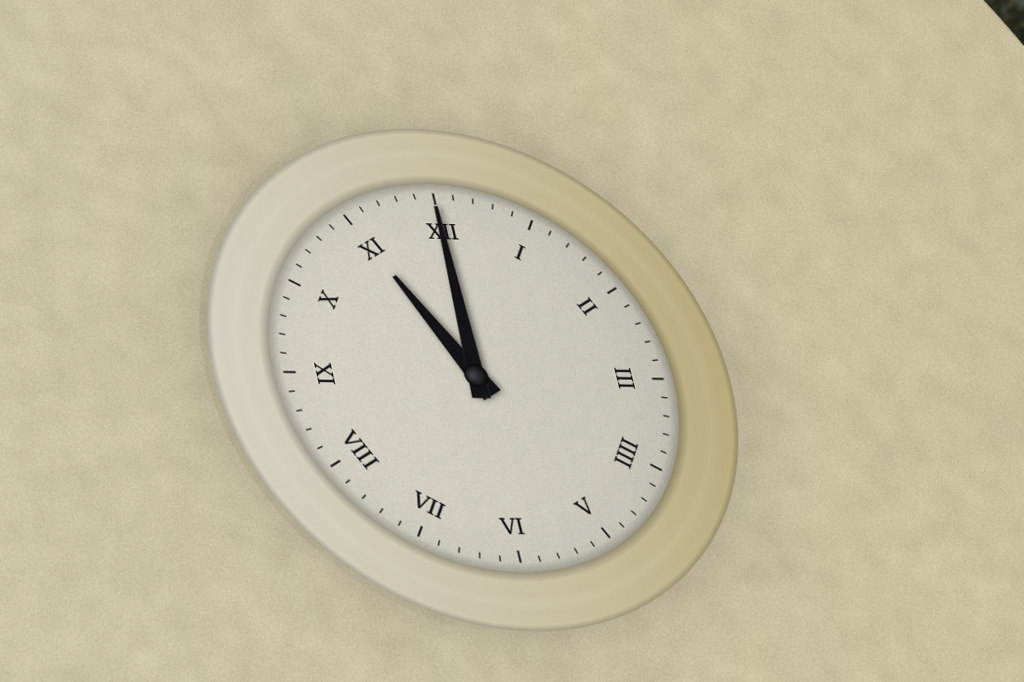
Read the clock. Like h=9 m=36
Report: h=11 m=0
